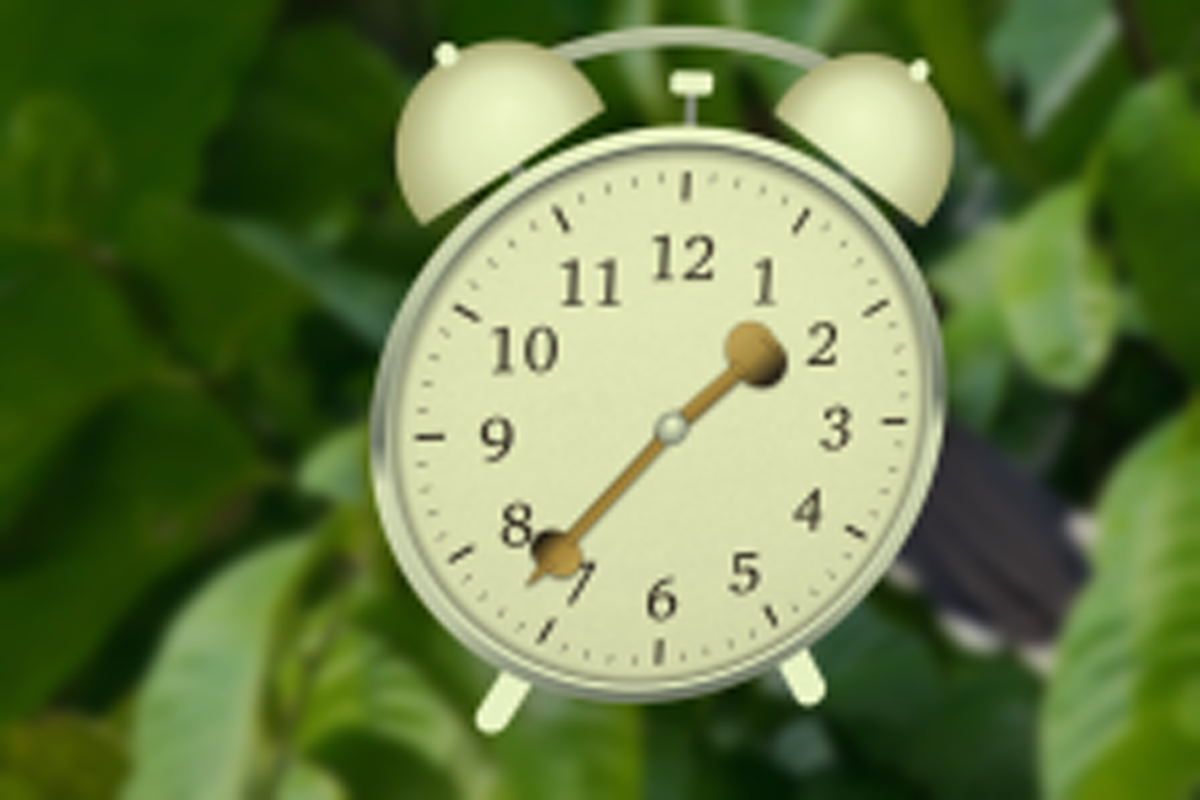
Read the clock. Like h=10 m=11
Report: h=1 m=37
